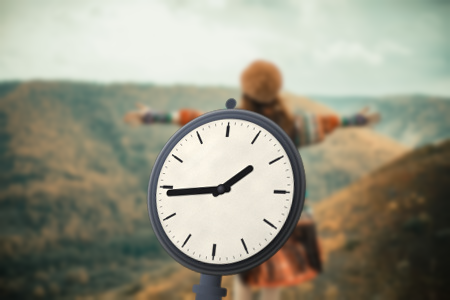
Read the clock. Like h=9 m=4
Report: h=1 m=44
